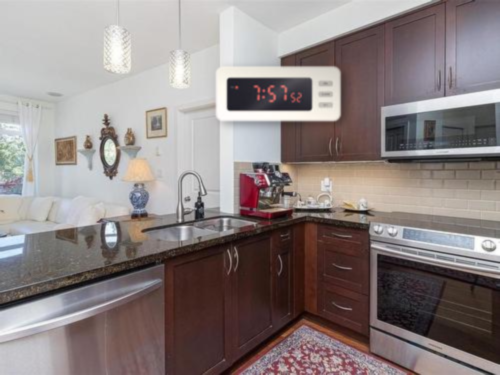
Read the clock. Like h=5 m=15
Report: h=7 m=57
